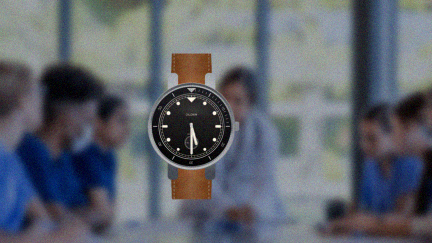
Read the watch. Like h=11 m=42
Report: h=5 m=30
